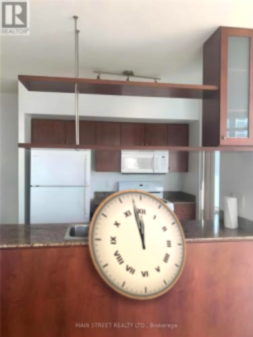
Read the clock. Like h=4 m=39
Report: h=11 m=58
